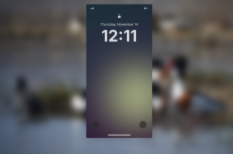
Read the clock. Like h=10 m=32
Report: h=12 m=11
